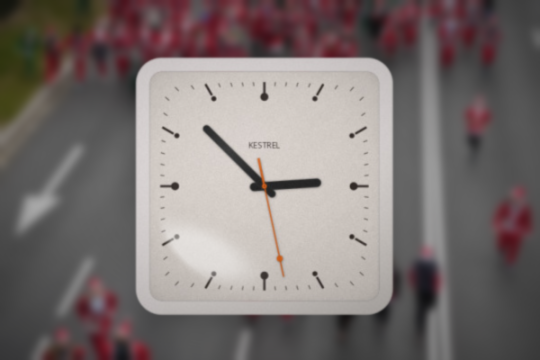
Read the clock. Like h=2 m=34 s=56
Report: h=2 m=52 s=28
